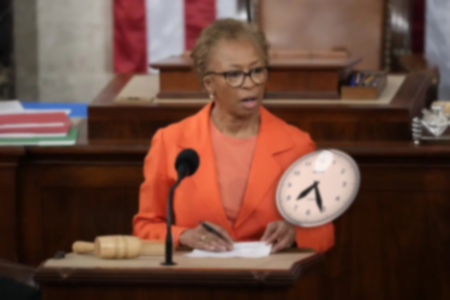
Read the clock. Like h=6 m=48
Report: h=7 m=26
